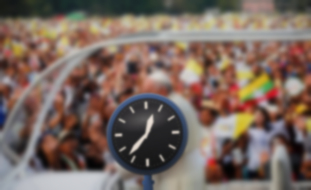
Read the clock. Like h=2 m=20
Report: h=12 m=37
